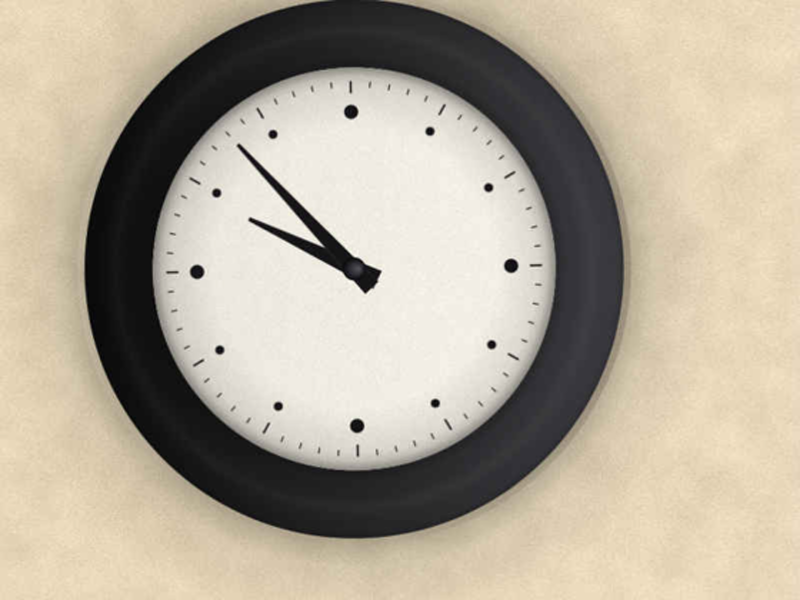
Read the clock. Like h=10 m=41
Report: h=9 m=53
